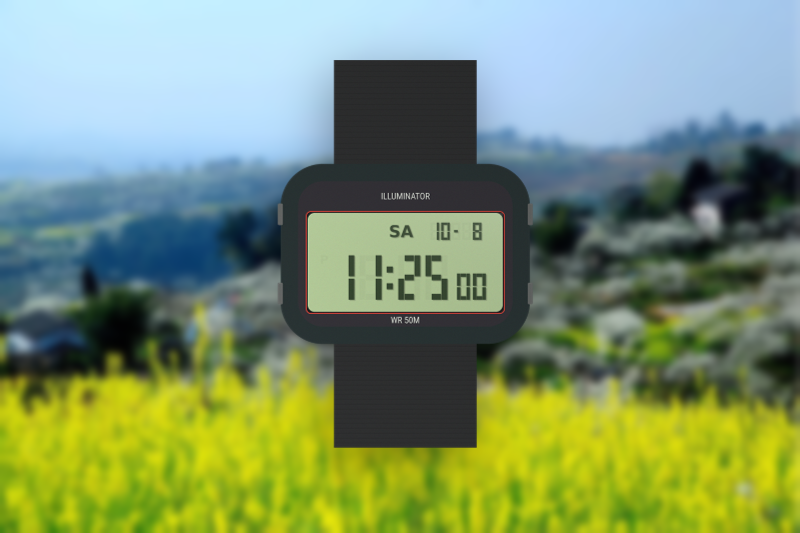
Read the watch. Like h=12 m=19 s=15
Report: h=11 m=25 s=0
